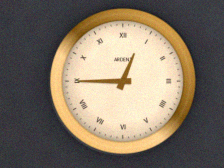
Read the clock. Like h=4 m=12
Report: h=12 m=45
